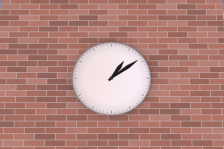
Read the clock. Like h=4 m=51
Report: h=1 m=9
